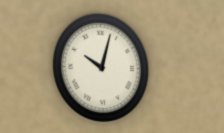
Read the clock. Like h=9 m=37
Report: h=10 m=3
